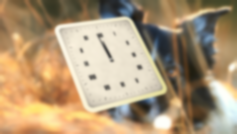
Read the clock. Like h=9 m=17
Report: h=11 m=59
